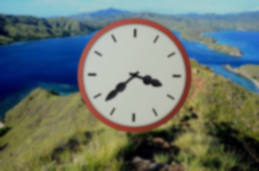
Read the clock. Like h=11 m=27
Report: h=3 m=38
